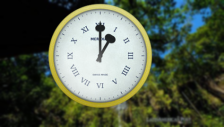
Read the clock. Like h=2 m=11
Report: h=1 m=0
